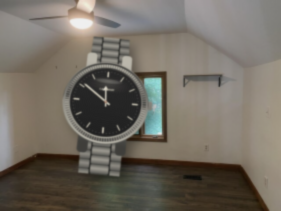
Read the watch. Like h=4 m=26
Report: h=11 m=51
